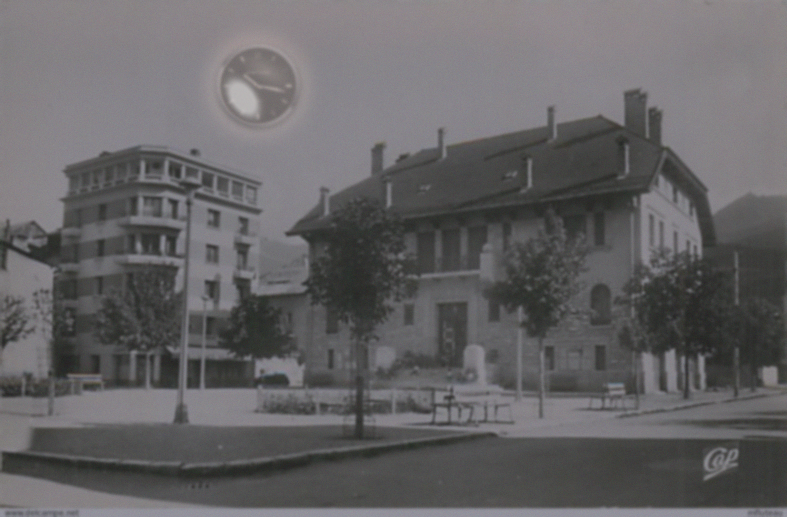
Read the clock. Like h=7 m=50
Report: h=10 m=17
